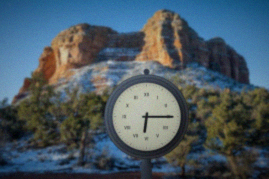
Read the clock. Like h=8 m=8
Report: h=6 m=15
